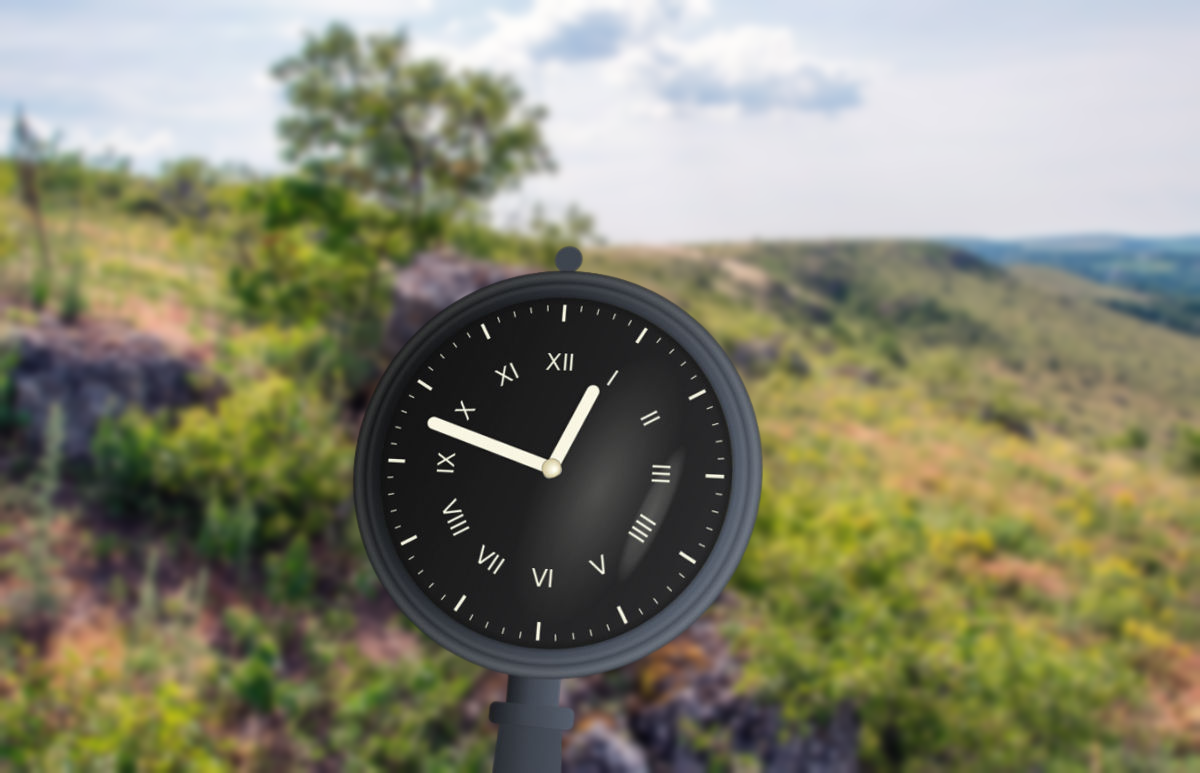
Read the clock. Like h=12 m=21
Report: h=12 m=48
